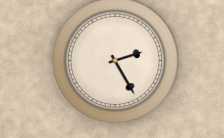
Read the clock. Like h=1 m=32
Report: h=2 m=25
